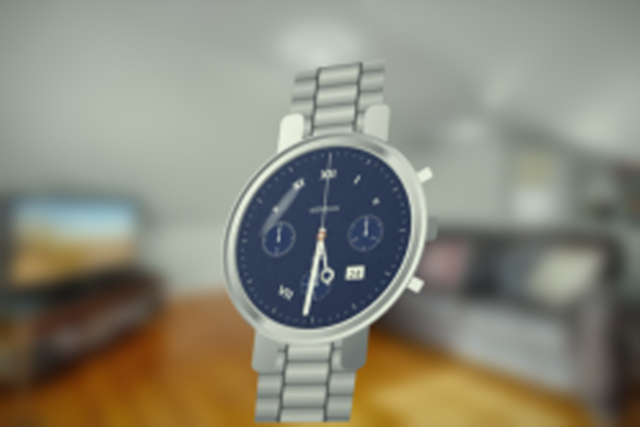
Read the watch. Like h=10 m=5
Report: h=5 m=31
